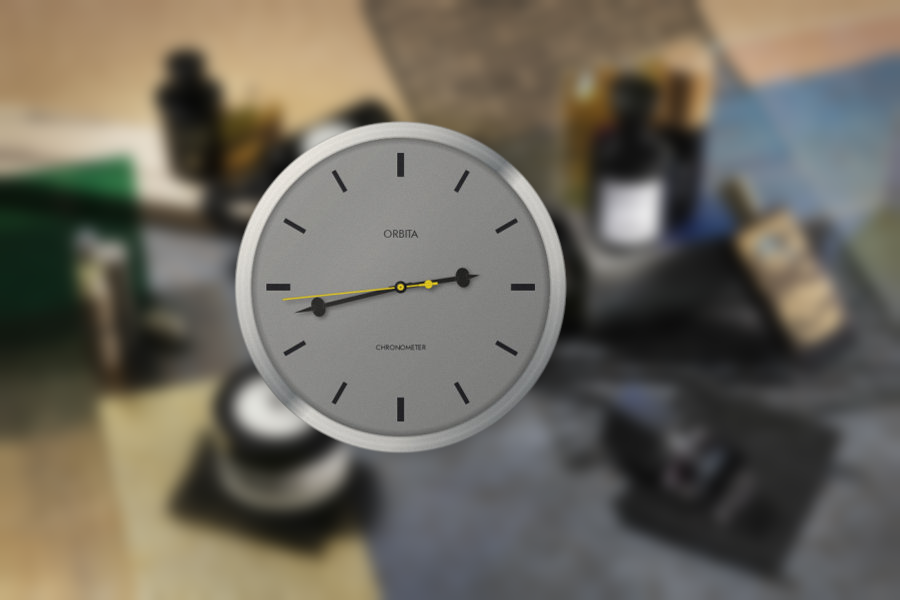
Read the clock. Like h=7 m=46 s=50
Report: h=2 m=42 s=44
